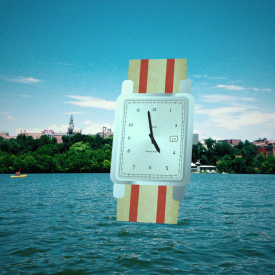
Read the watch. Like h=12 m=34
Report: h=4 m=58
